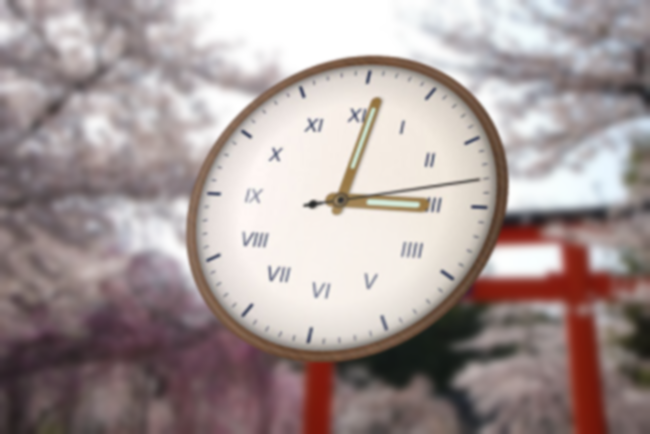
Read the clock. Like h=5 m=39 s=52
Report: h=3 m=1 s=13
